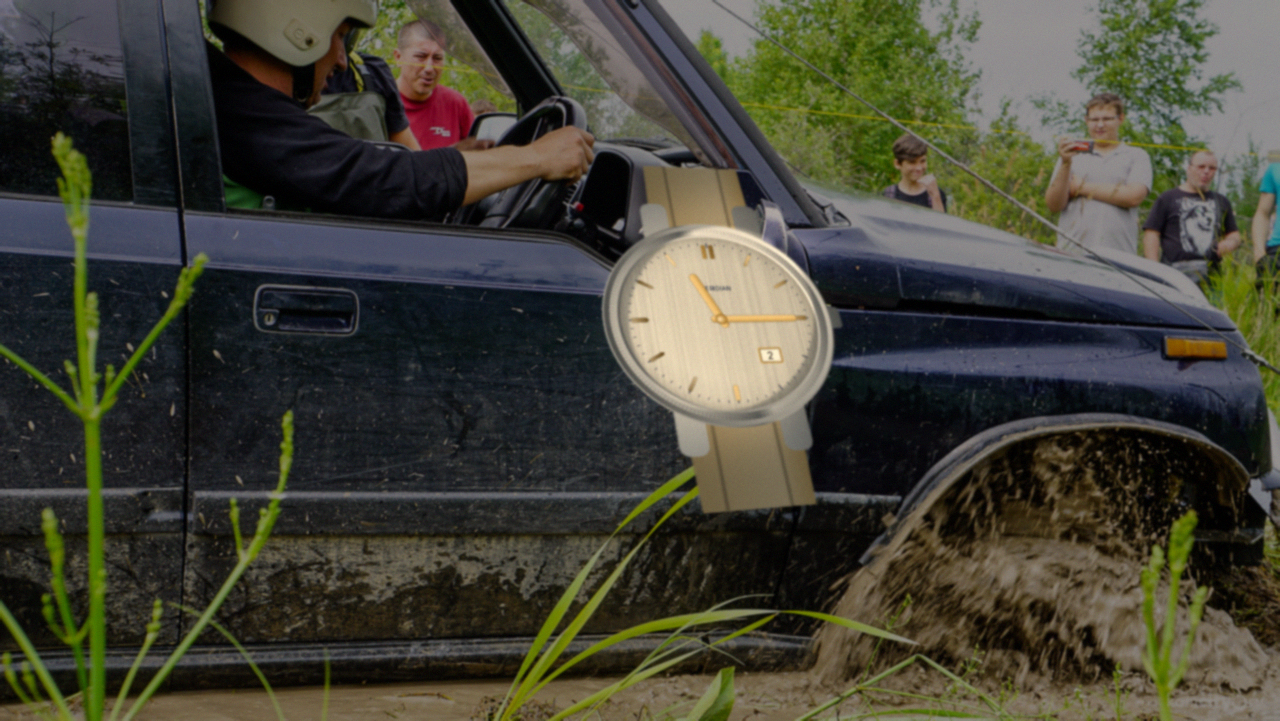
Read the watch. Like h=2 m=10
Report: h=11 m=15
